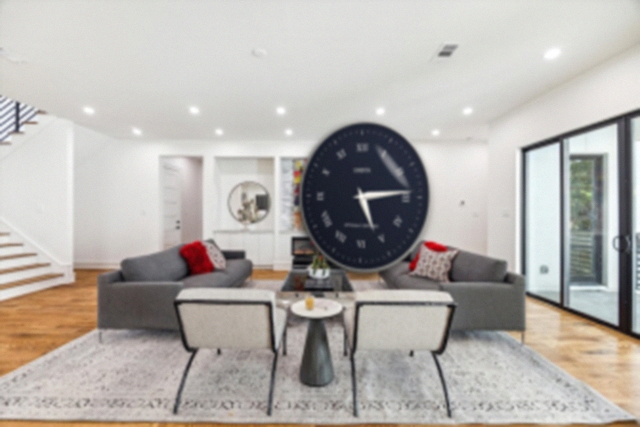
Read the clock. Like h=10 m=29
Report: h=5 m=14
